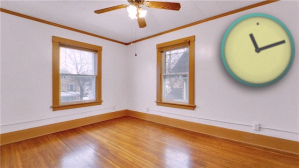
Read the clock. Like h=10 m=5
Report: h=11 m=12
